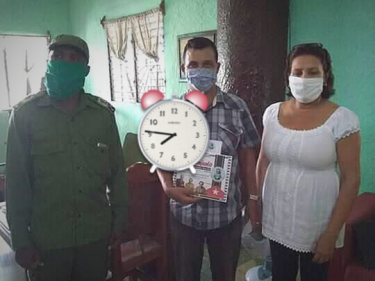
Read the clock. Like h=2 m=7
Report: h=7 m=46
